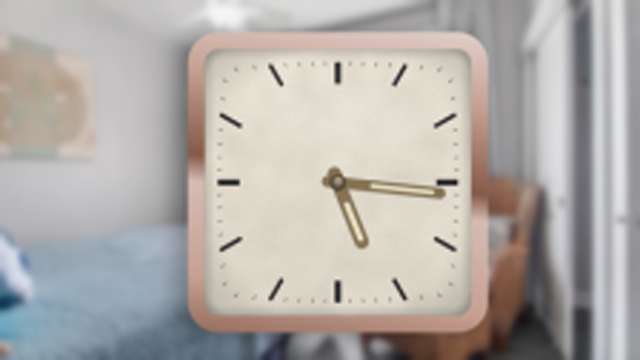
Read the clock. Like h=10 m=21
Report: h=5 m=16
